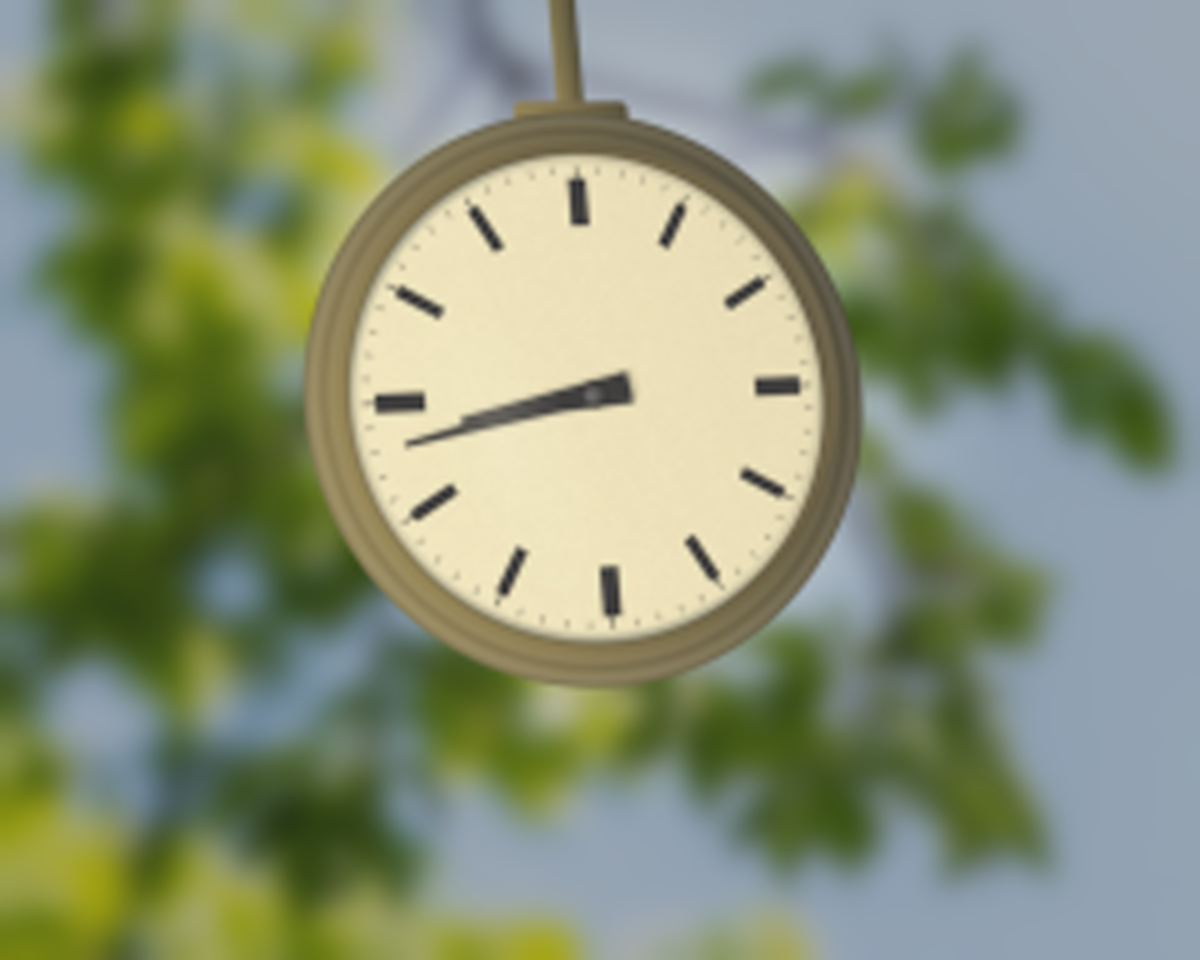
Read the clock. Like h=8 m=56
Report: h=8 m=43
